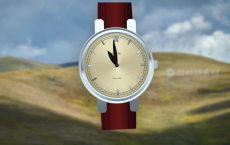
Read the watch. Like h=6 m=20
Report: h=10 m=59
